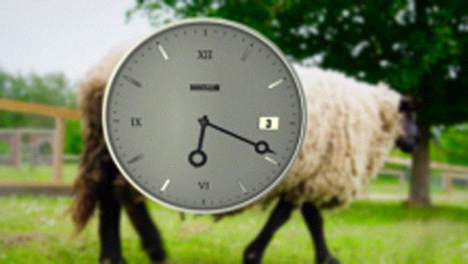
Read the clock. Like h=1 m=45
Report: h=6 m=19
